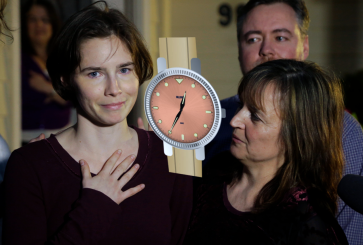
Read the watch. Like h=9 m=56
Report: h=12 m=35
